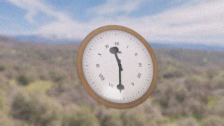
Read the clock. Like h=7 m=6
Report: h=11 m=31
